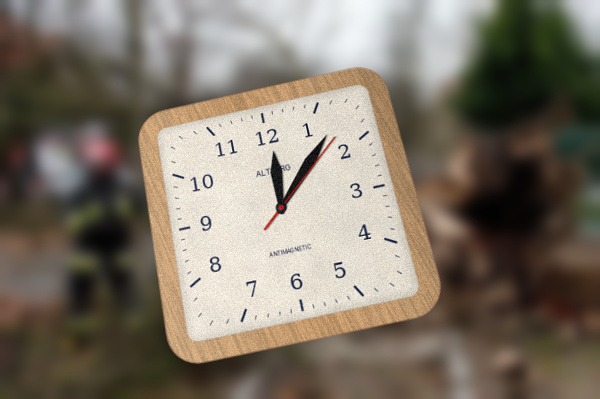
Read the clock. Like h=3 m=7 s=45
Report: h=12 m=7 s=8
